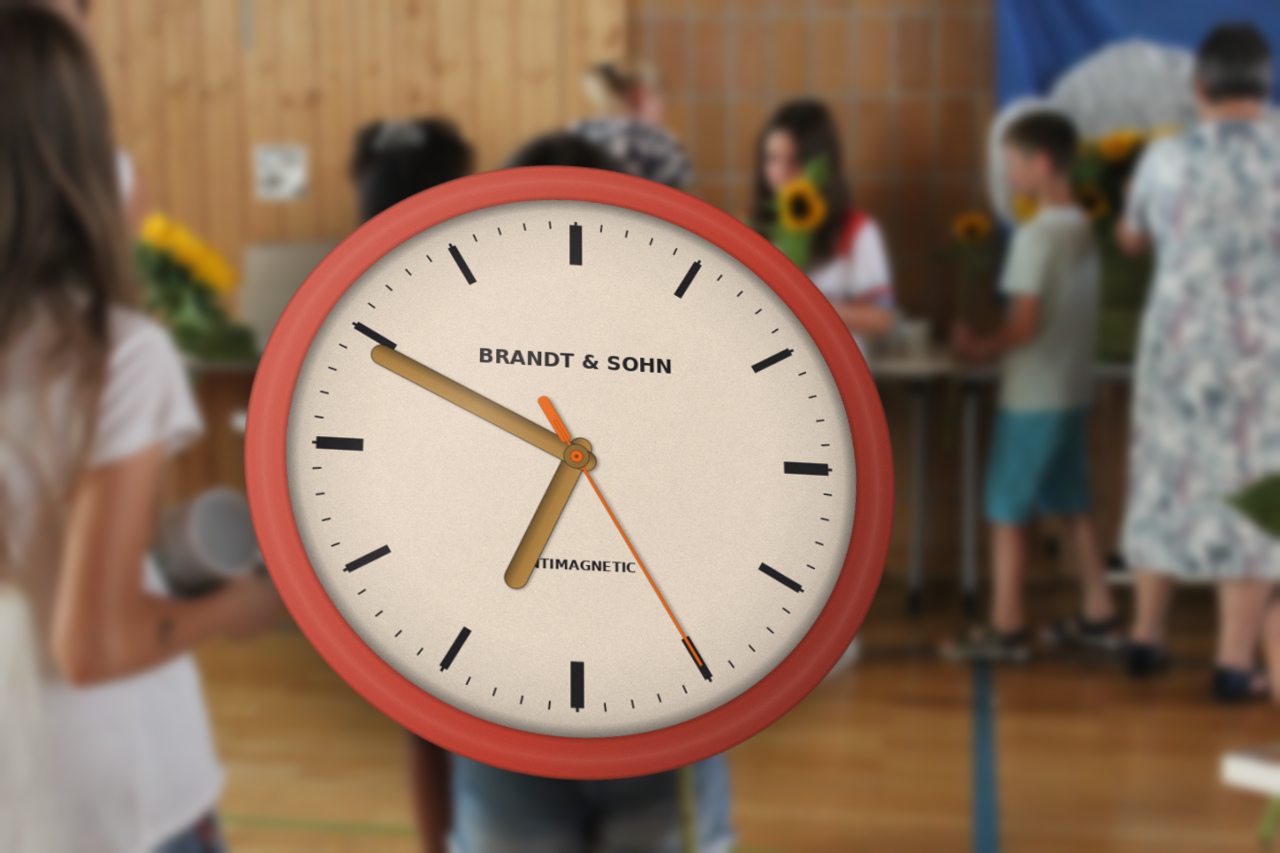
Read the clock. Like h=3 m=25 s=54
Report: h=6 m=49 s=25
